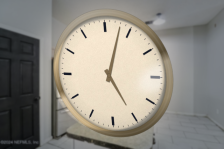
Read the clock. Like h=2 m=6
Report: h=5 m=3
